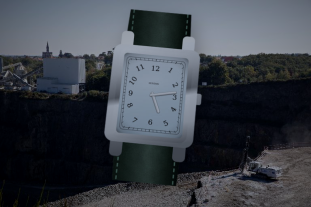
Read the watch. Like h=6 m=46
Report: h=5 m=13
